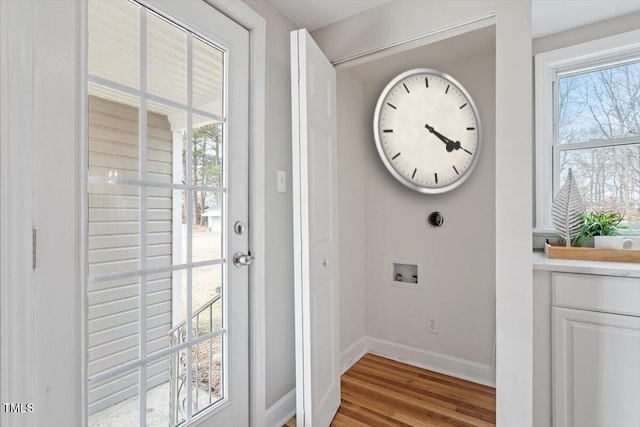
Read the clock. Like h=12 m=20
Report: h=4 m=20
